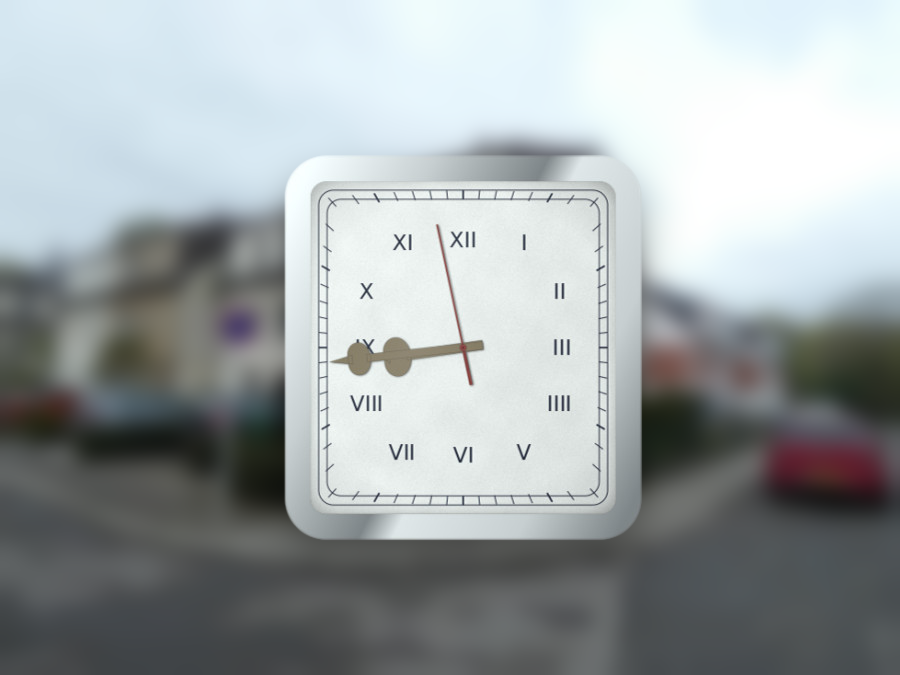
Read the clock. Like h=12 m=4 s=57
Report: h=8 m=43 s=58
